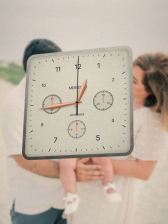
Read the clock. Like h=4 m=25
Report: h=12 m=44
